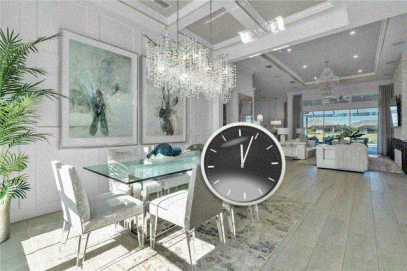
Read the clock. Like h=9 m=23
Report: h=12 m=4
